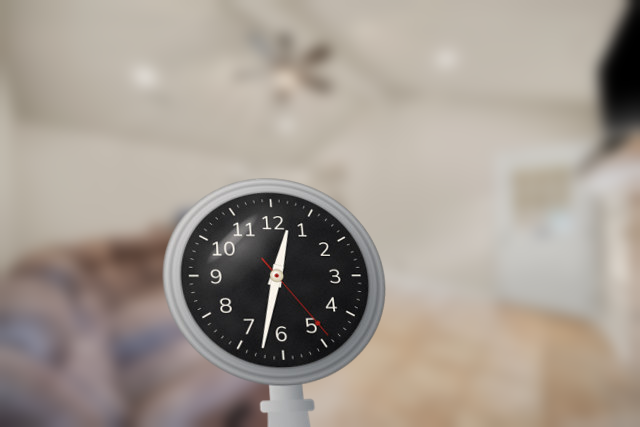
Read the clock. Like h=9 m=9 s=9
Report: h=12 m=32 s=24
